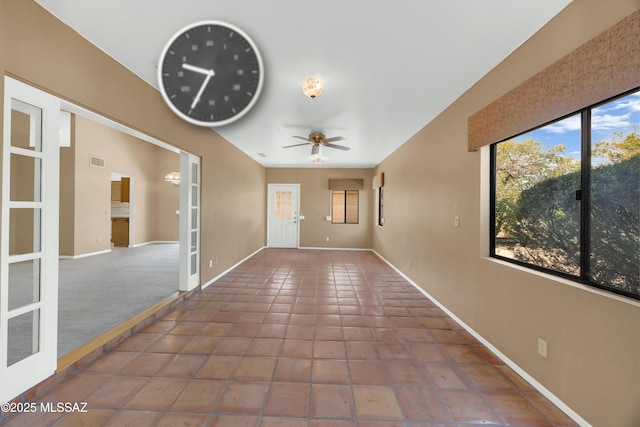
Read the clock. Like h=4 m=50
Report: h=9 m=35
